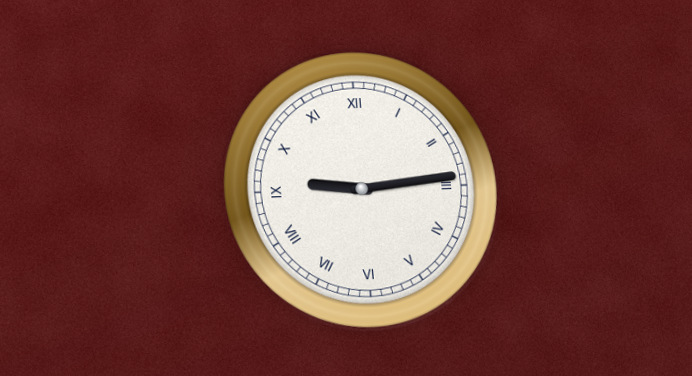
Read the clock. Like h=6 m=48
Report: h=9 m=14
